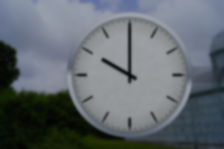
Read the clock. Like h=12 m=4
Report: h=10 m=0
